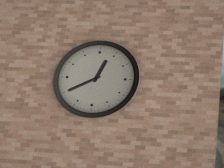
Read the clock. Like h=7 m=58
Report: h=12 m=40
